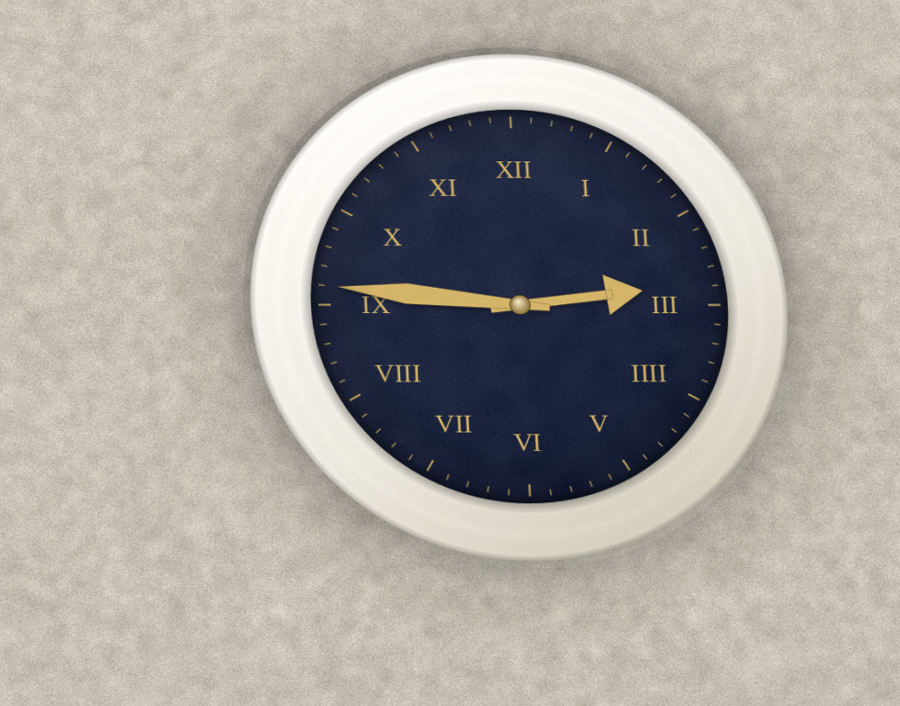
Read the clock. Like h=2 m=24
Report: h=2 m=46
